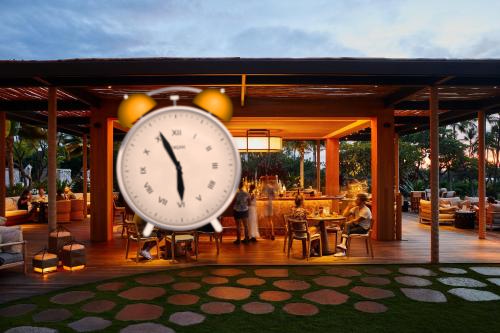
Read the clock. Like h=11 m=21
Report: h=5 m=56
